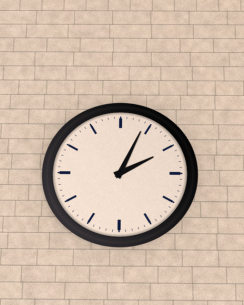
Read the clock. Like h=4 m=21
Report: h=2 m=4
